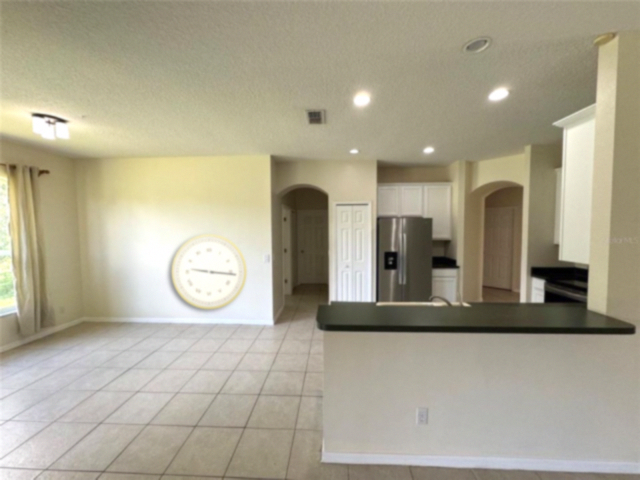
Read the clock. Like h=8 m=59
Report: h=9 m=16
